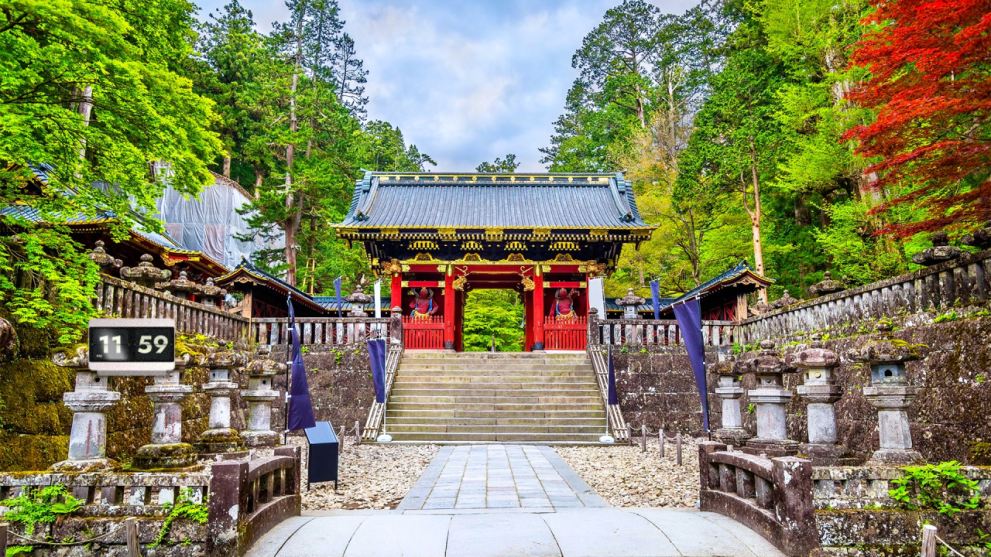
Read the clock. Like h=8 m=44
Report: h=11 m=59
